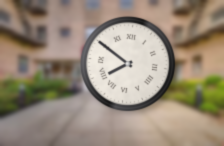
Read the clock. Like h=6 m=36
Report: h=7 m=50
